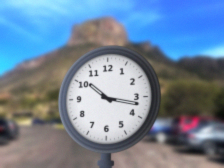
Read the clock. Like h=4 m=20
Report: h=10 m=17
